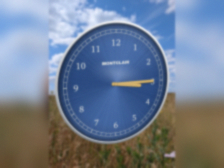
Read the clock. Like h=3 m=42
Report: h=3 m=15
